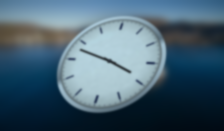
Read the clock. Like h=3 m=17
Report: h=3 m=48
